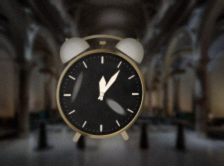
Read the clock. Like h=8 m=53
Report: h=12 m=6
